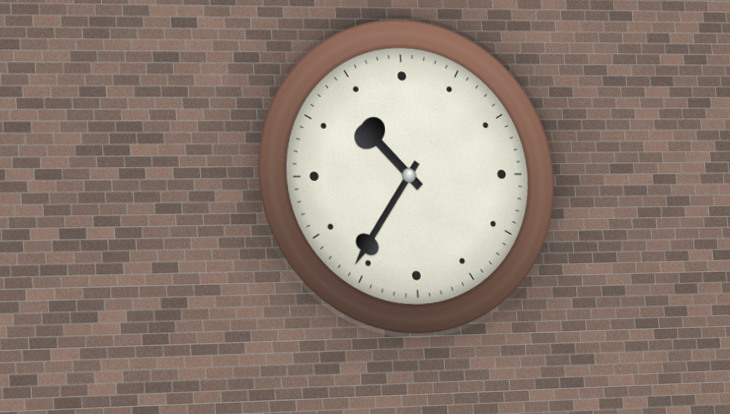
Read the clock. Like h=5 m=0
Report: h=10 m=36
